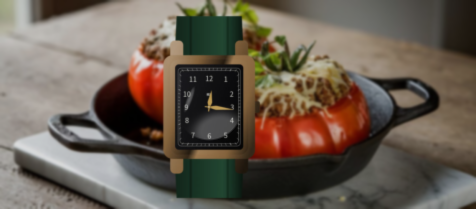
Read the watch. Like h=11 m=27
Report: h=12 m=16
